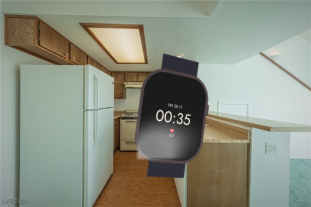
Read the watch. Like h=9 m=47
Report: h=0 m=35
